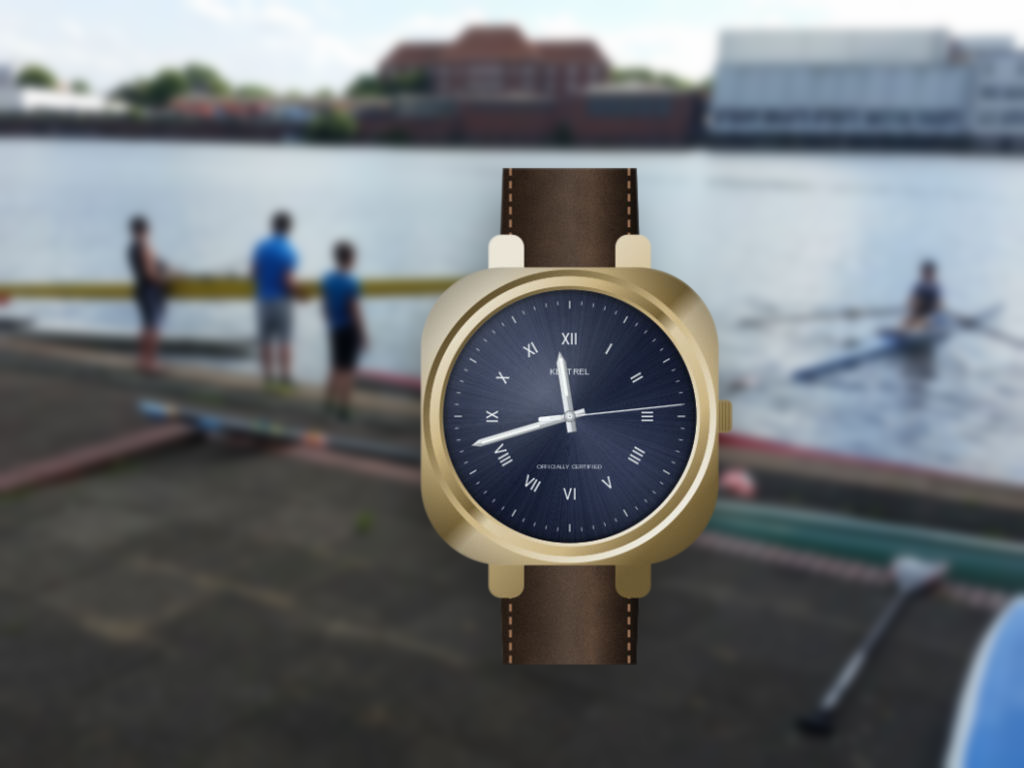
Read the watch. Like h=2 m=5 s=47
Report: h=11 m=42 s=14
